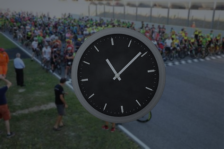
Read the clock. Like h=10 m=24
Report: h=11 m=9
